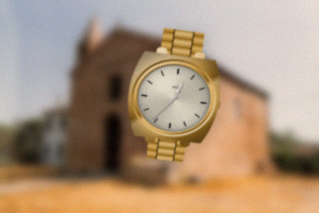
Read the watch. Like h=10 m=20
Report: h=12 m=36
